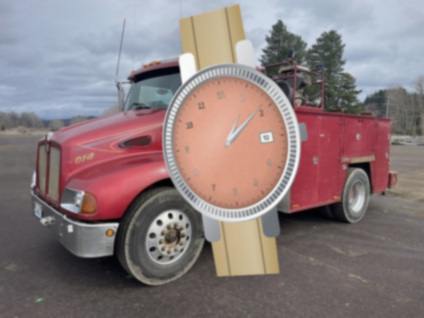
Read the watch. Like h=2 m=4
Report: h=1 m=9
